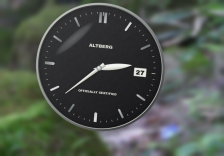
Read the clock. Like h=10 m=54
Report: h=2 m=38
